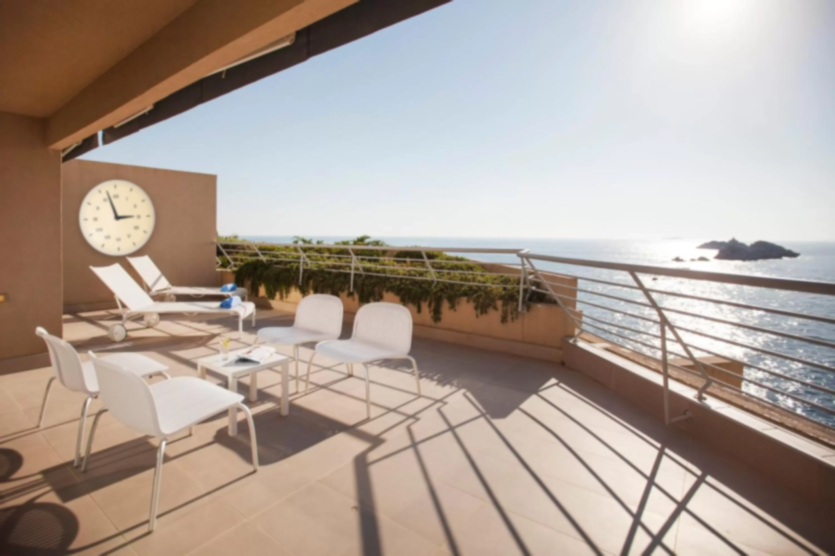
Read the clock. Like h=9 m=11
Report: h=2 m=57
